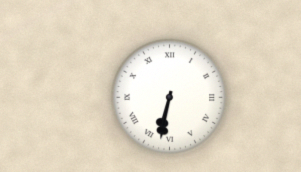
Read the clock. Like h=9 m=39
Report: h=6 m=32
